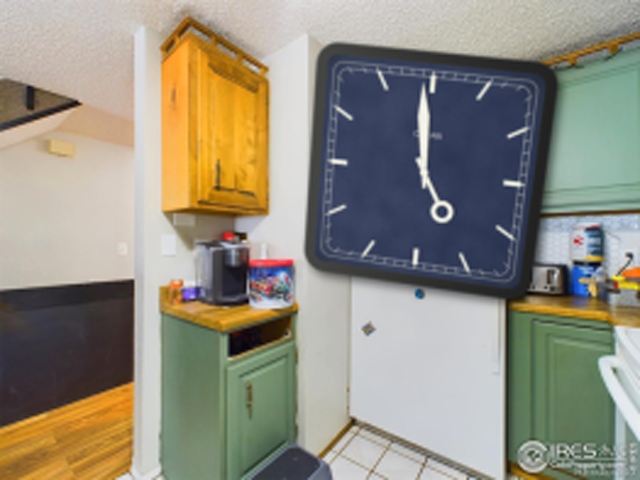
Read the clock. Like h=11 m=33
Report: h=4 m=59
